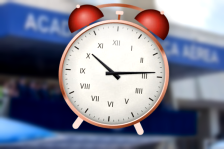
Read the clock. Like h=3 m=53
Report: h=10 m=14
